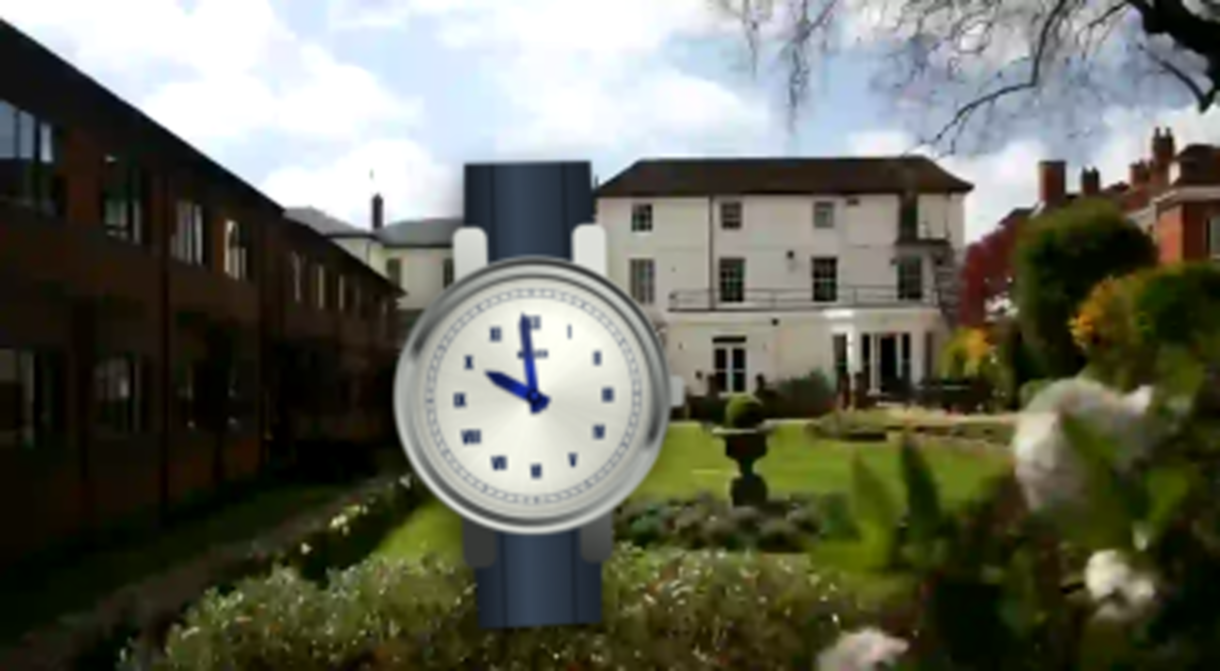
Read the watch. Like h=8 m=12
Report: h=9 m=59
